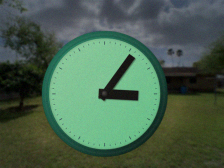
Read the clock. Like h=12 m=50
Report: h=3 m=6
